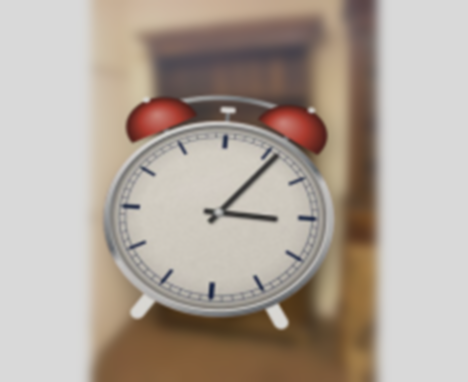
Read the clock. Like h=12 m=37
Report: h=3 m=6
